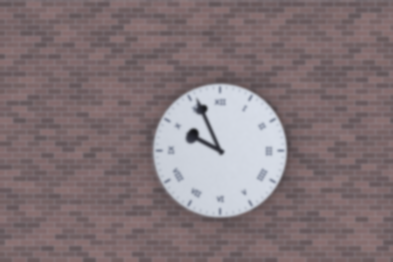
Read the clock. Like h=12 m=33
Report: h=9 m=56
